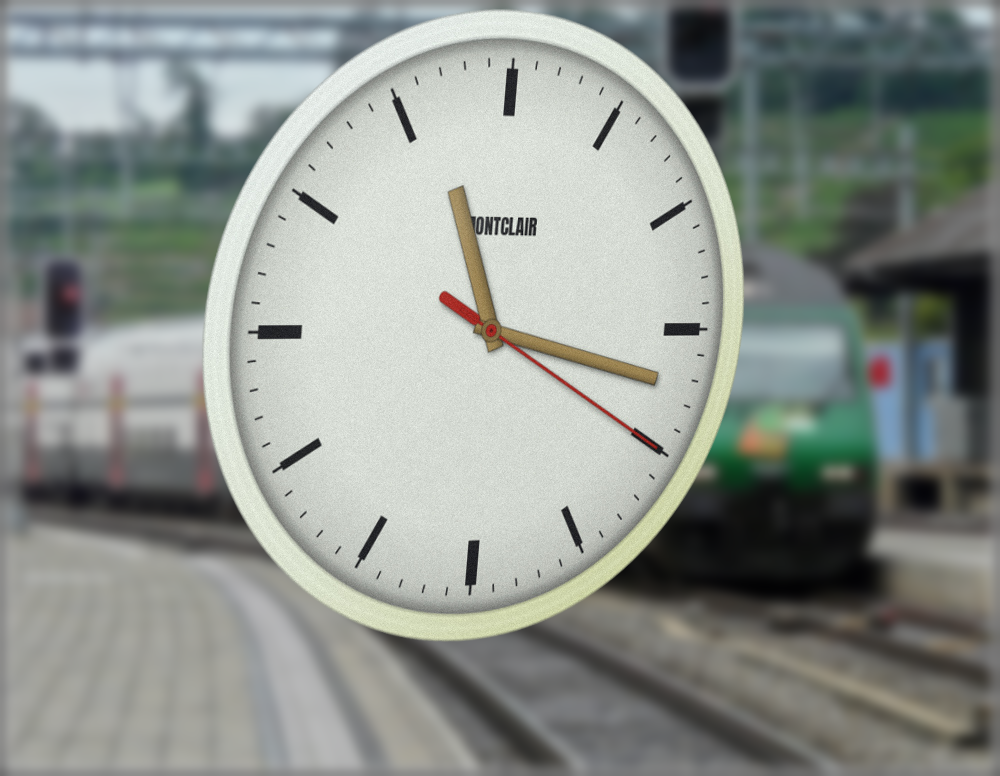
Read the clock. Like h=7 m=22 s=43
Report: h=11 m=17 s=20
